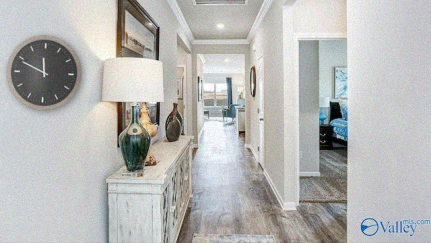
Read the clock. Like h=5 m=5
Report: h=11 m=49
